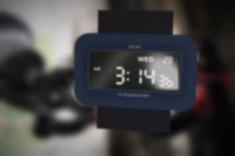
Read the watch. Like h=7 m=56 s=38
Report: h=3 m=14 s=36
